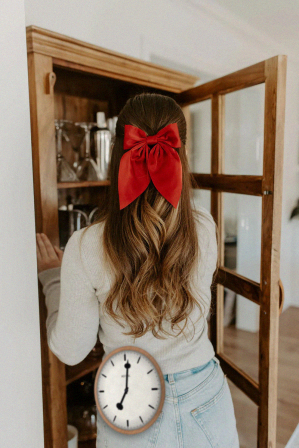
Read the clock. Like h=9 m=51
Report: h=7 m=1
